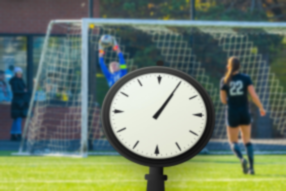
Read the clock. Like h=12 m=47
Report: h=1 m=5
